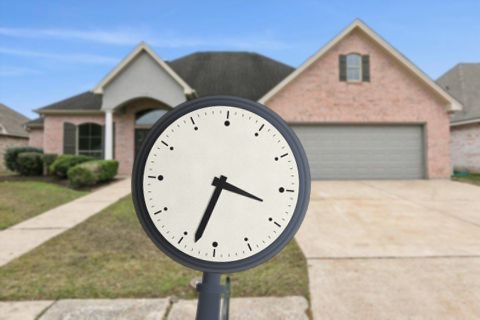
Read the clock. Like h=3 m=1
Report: h=3 m=33
